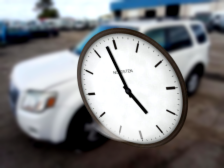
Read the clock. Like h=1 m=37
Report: h=4 m=58
